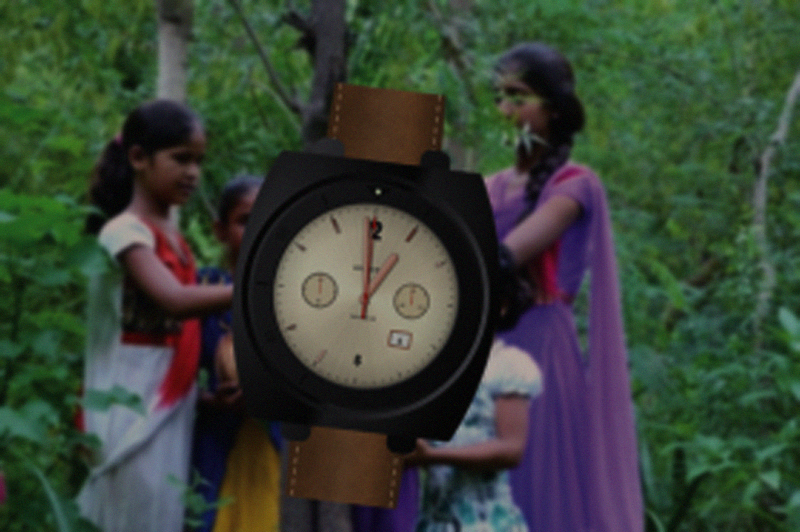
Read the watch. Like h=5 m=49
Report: h=12 m=59
